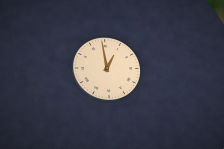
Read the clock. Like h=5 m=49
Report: h=12 m=59
